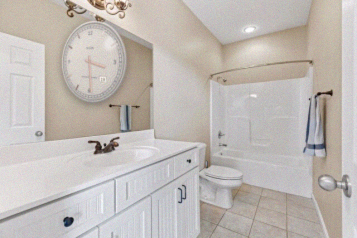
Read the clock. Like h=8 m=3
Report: h=3 m=29
